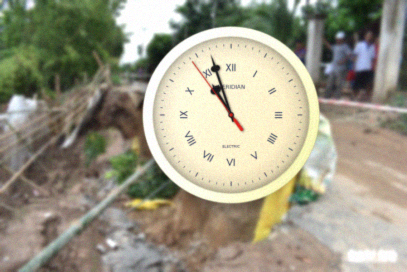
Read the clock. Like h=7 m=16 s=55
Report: h=10 m=56 s=54
